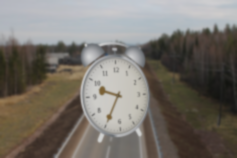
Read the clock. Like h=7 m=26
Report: h=9 m=35
